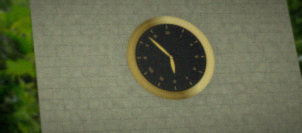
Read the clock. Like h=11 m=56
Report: h=5 m=53
